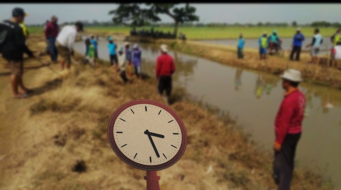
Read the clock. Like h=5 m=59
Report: h=3 m=27
